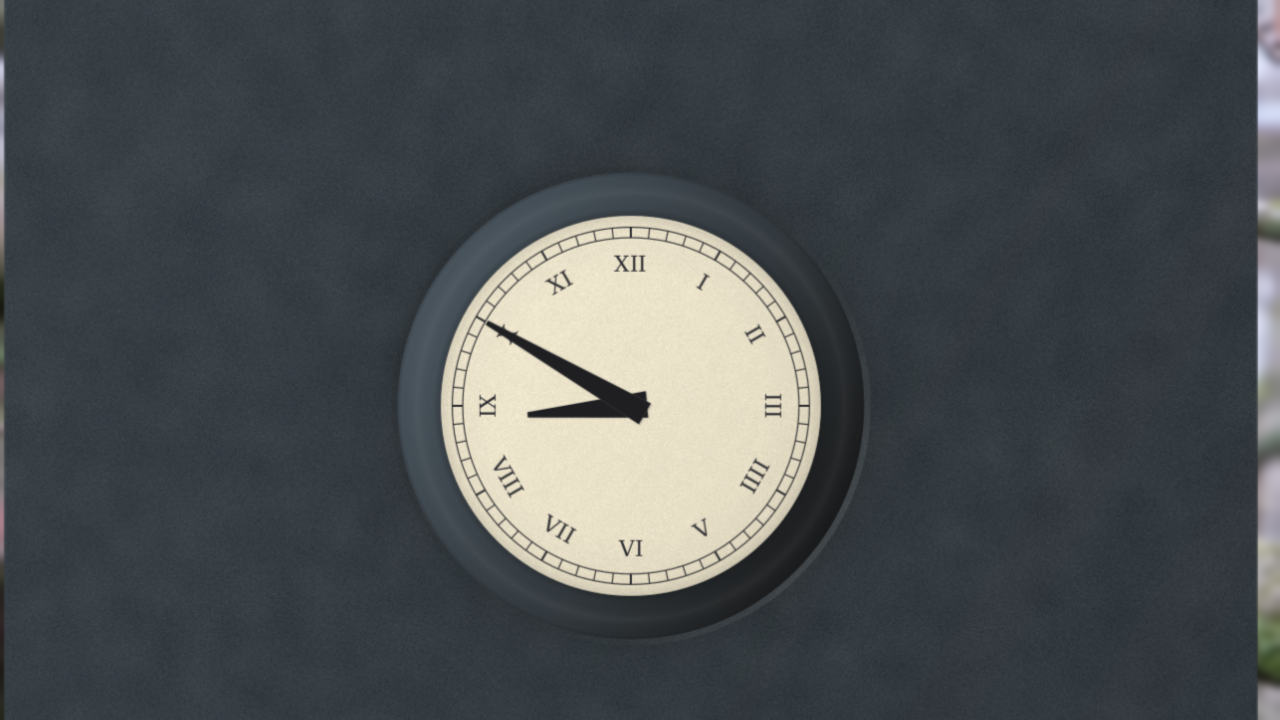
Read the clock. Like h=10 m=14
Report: h=8 m=50
